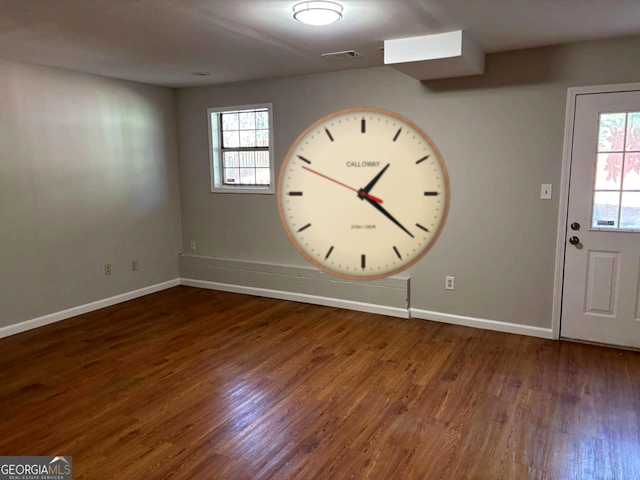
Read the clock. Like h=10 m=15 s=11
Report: h=1 m=21 s=49
